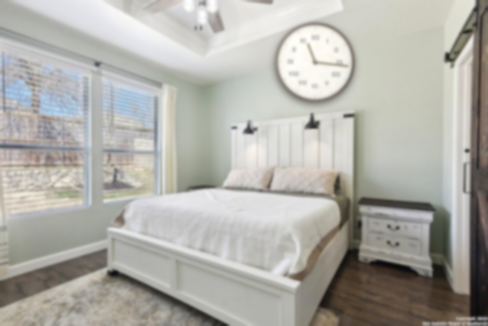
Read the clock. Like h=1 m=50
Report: h=11 m=16
